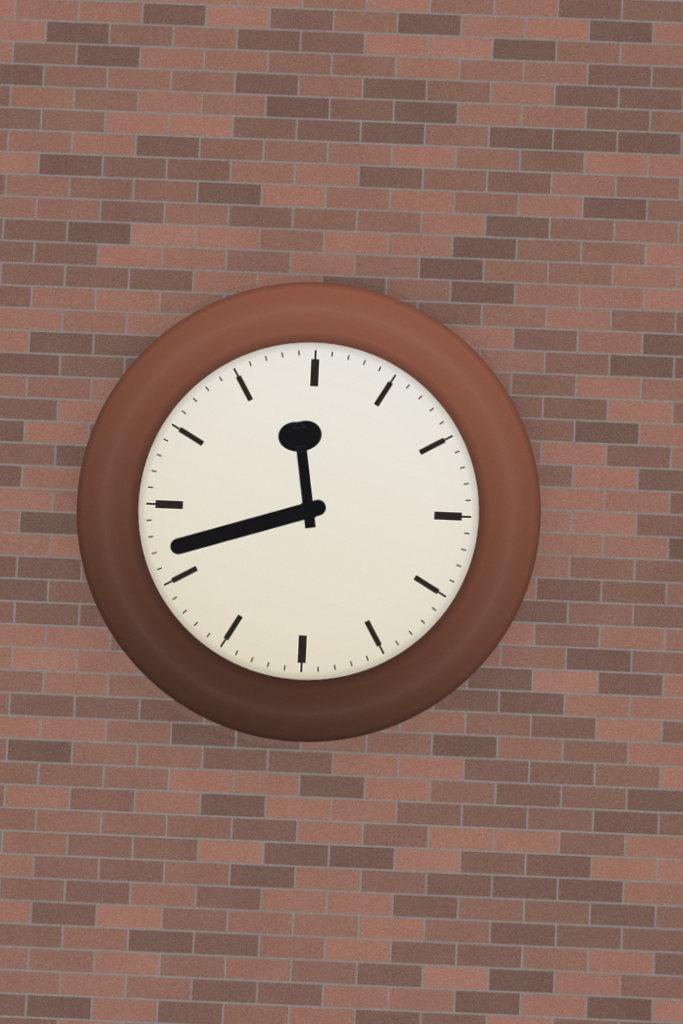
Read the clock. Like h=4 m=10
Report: h=11 m=42
